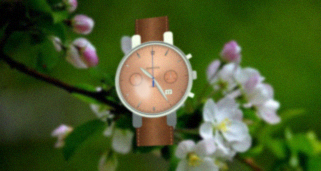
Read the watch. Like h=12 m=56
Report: h=10 m=25
